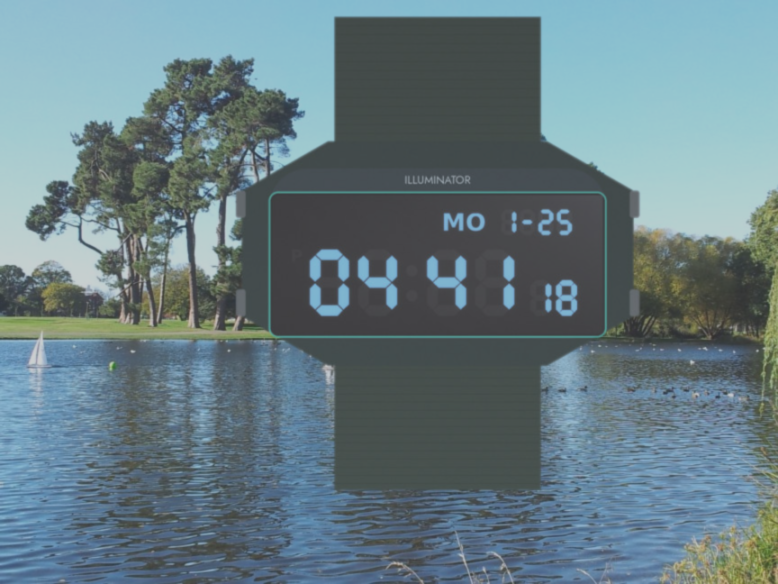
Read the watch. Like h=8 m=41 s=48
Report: h=4 m=41 s=18
